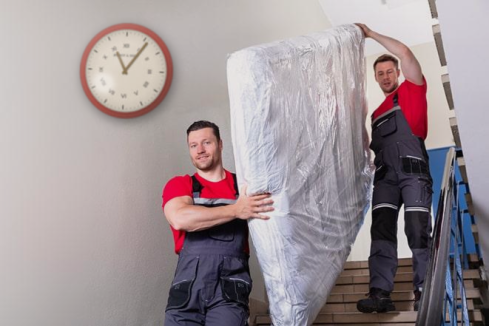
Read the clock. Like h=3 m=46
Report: h=11 m=6
